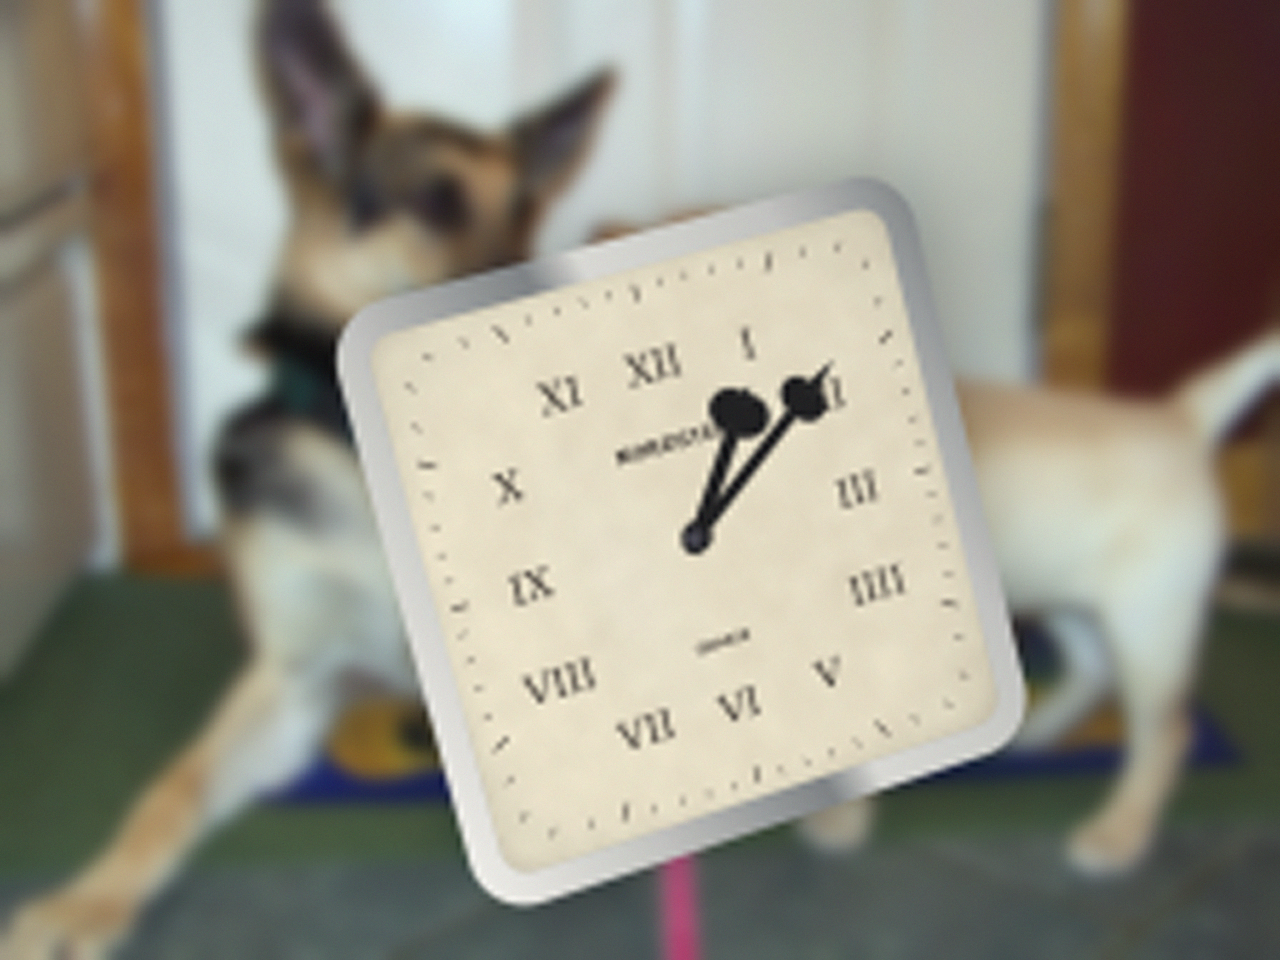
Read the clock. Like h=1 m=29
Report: h=1 m=9
